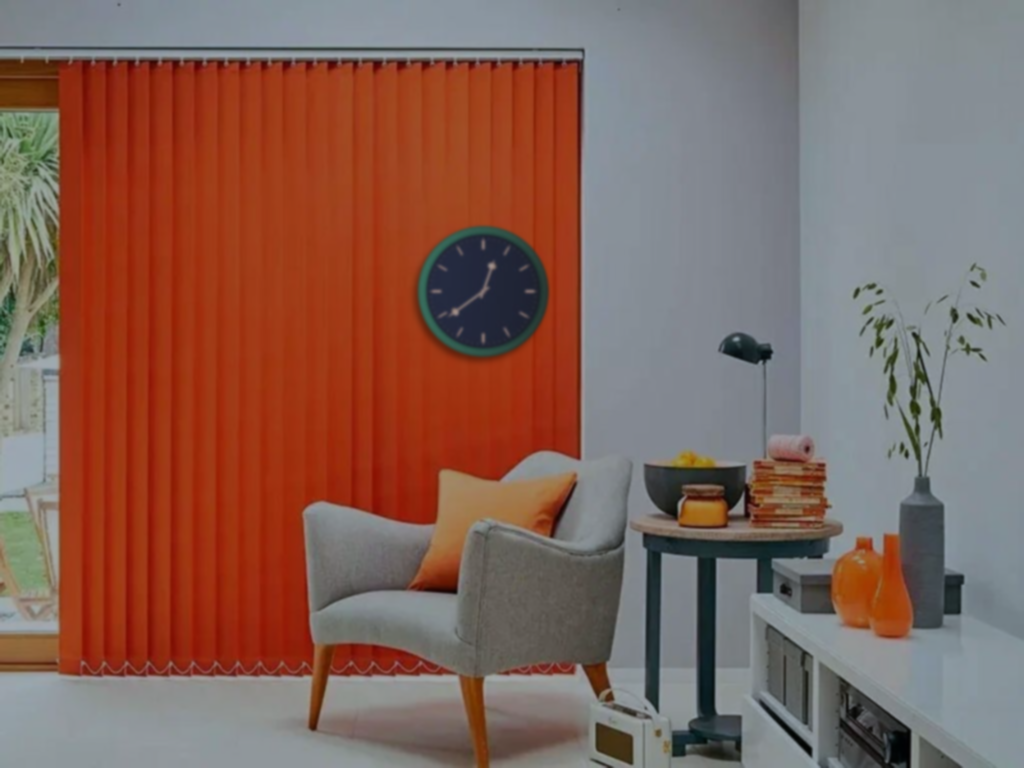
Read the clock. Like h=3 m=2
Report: h=12 m=39
